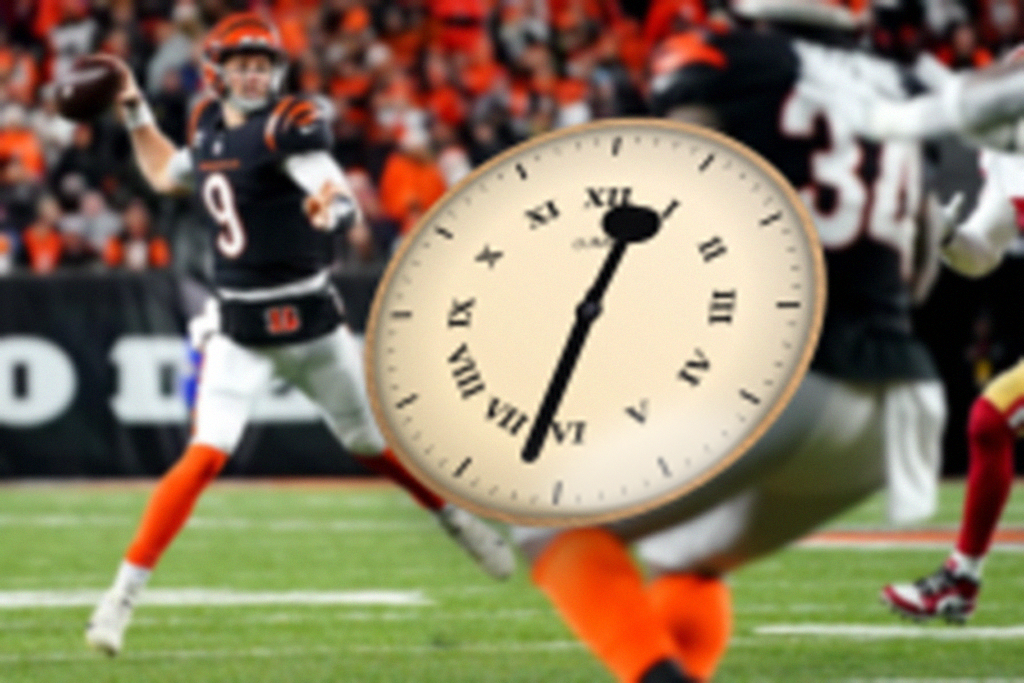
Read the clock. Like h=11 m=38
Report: h=12 m=32
